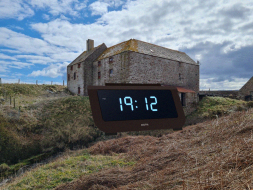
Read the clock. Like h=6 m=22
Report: h=19 m=12
